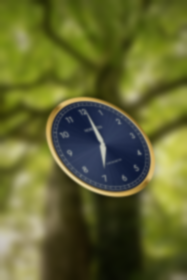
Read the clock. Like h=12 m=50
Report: h=7 m=1
